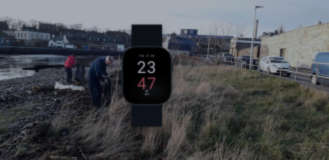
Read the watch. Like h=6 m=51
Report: h=23 m=47
